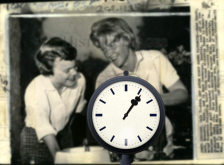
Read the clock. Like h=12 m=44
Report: h=1 m=6
